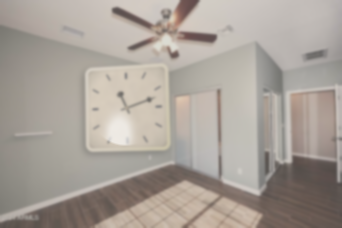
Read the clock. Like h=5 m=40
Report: h=11 m=12
